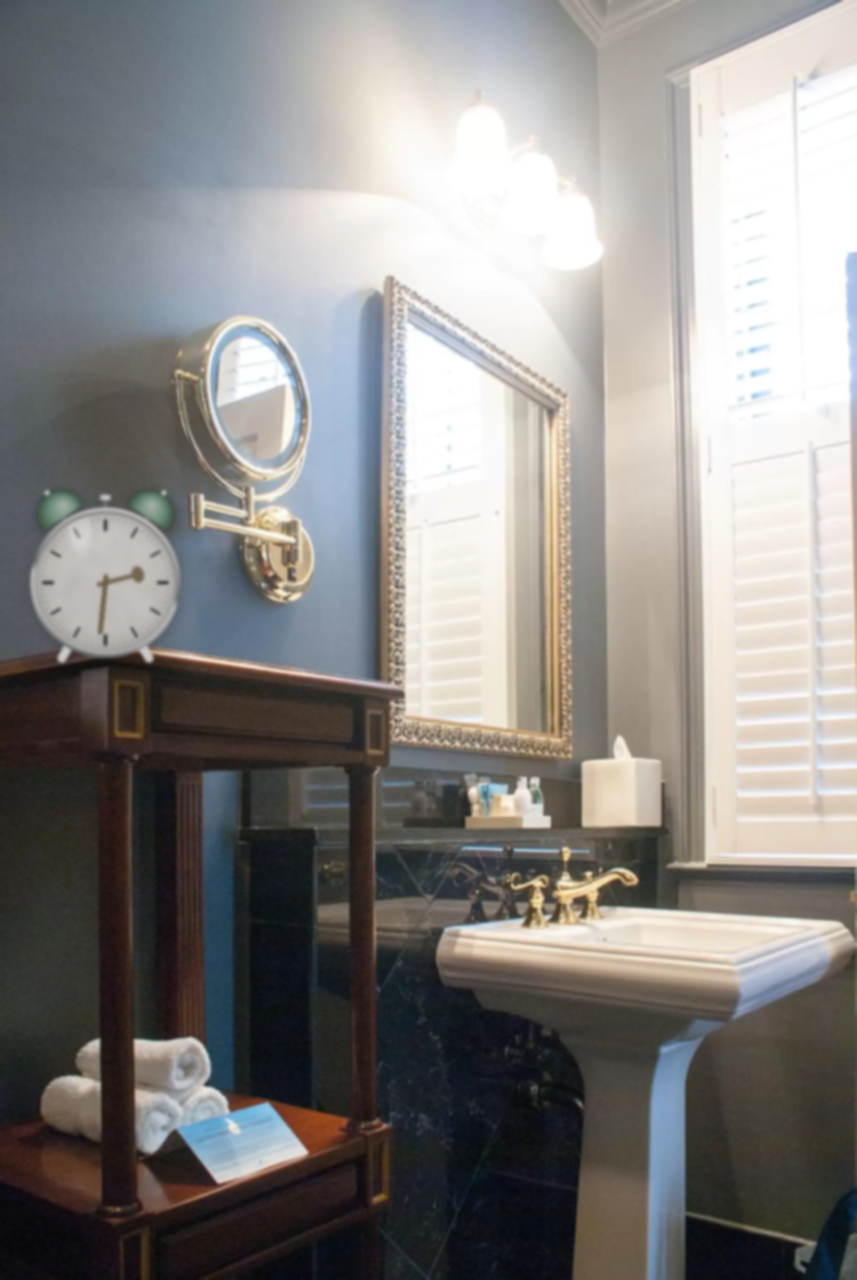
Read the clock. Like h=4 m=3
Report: h=2 m=31
